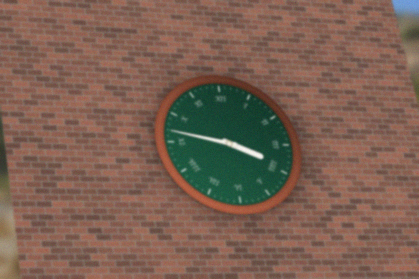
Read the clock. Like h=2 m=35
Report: h=3 m=47
